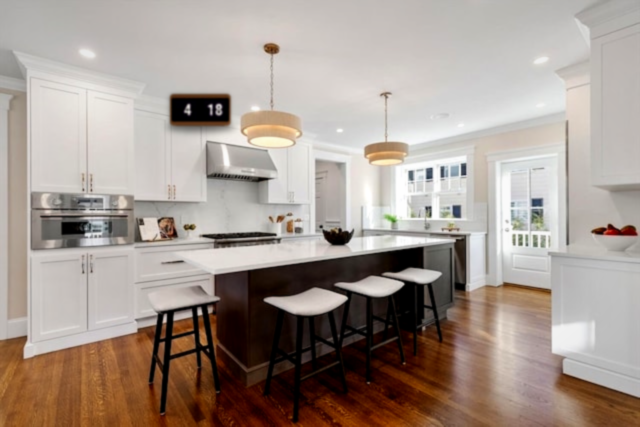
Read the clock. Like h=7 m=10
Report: h=4 m=18
